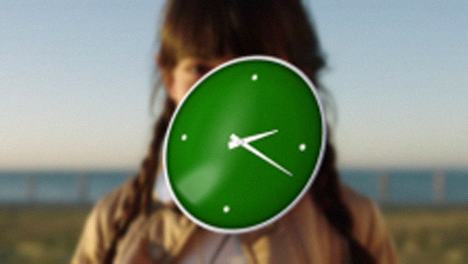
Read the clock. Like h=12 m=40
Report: h=2 m=19
